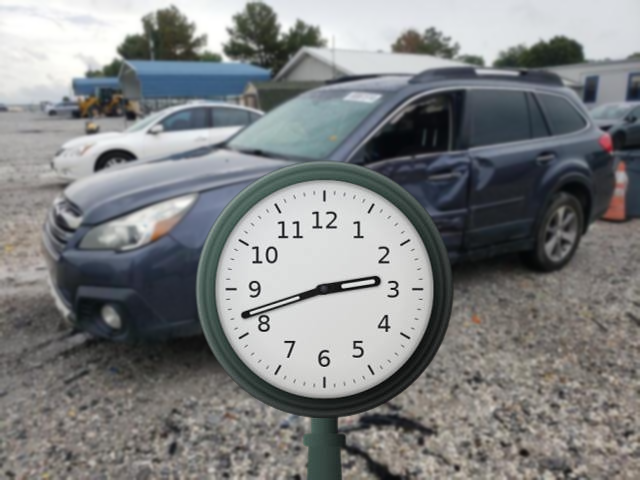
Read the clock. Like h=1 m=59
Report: h=2 m=42
